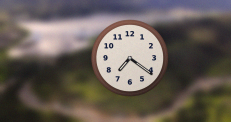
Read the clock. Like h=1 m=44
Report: h=7 m=21
